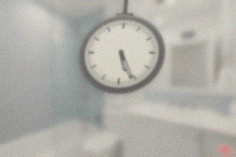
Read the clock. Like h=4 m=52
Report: h=5 m=26
